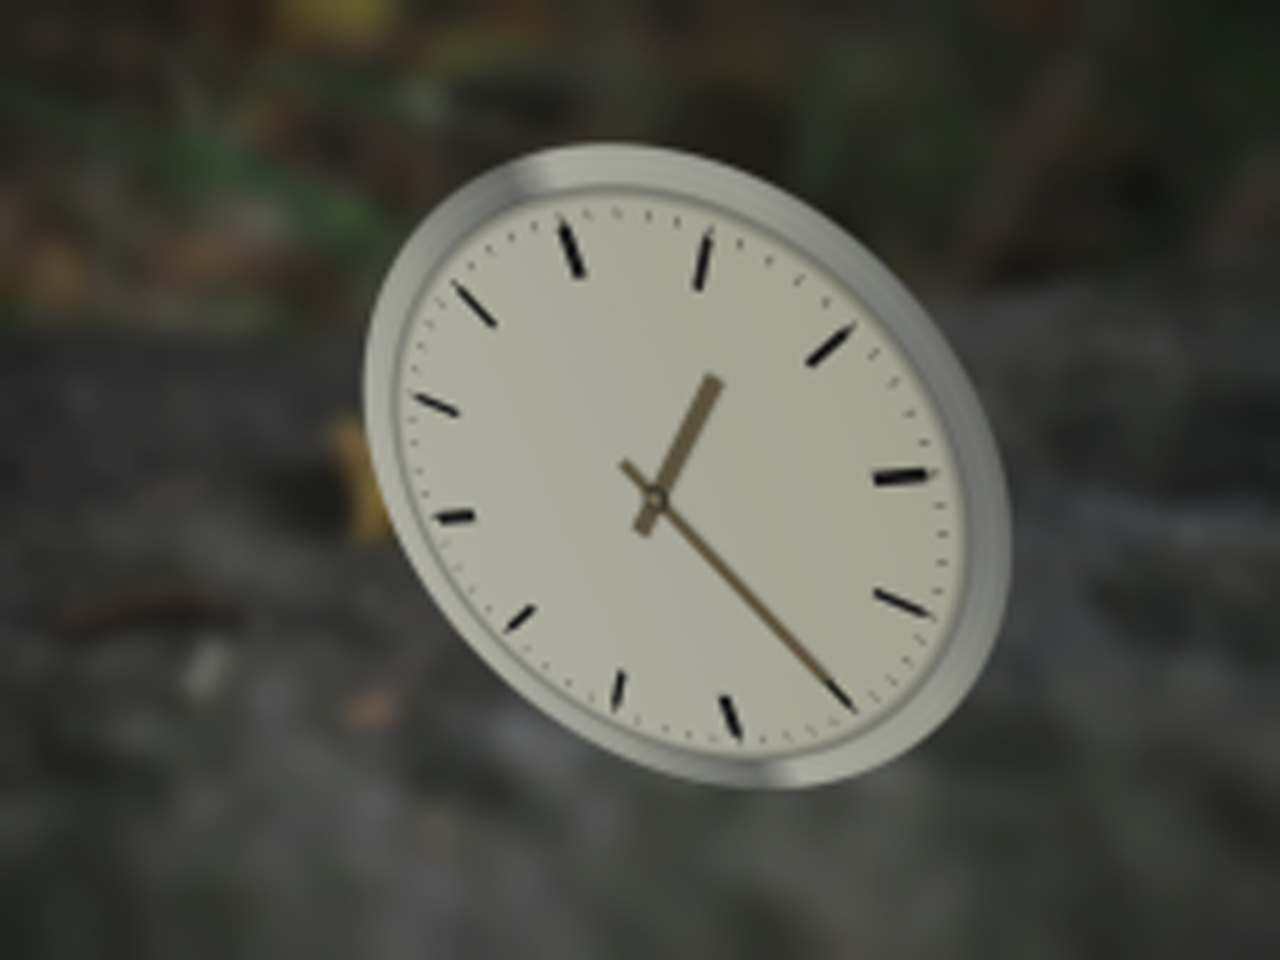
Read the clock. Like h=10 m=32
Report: h=1 m=25
